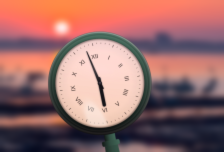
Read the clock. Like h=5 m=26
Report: h=5 m=58
